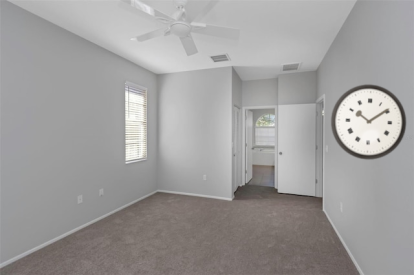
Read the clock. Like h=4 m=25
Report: h=10 m=9
